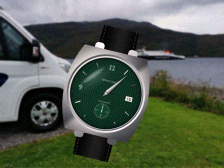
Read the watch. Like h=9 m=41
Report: h=1 m=6
